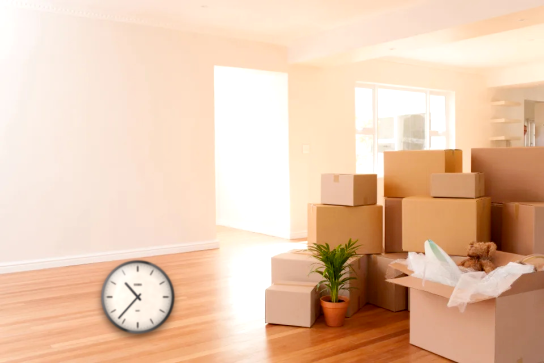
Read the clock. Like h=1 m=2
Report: h=10 m=37
